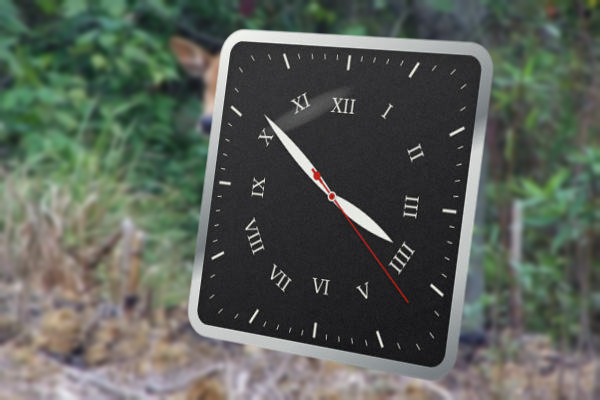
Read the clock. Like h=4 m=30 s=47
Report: h=3 m=51 s=22
